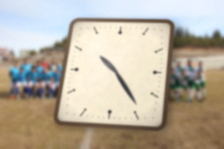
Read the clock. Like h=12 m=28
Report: h=10 m=24
